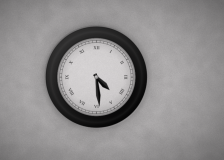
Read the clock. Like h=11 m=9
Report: h=4 m=29
